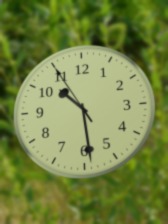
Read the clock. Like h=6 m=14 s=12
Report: h=10 m=28 s=55
